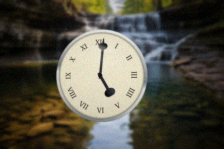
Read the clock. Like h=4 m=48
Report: h=5 m=1
